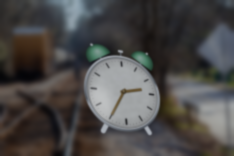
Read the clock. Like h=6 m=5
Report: h=2 m=35
